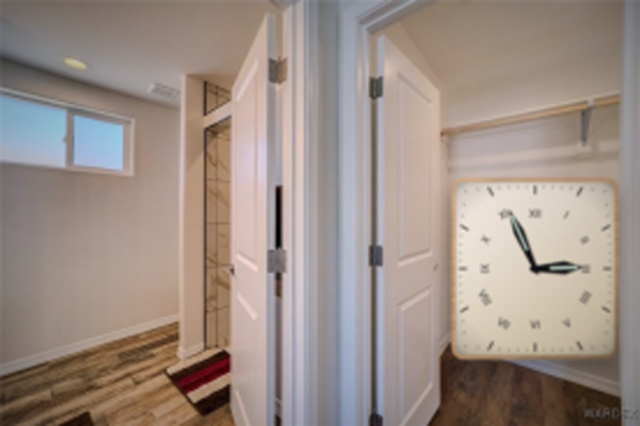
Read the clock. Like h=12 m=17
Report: h=2 m=56
